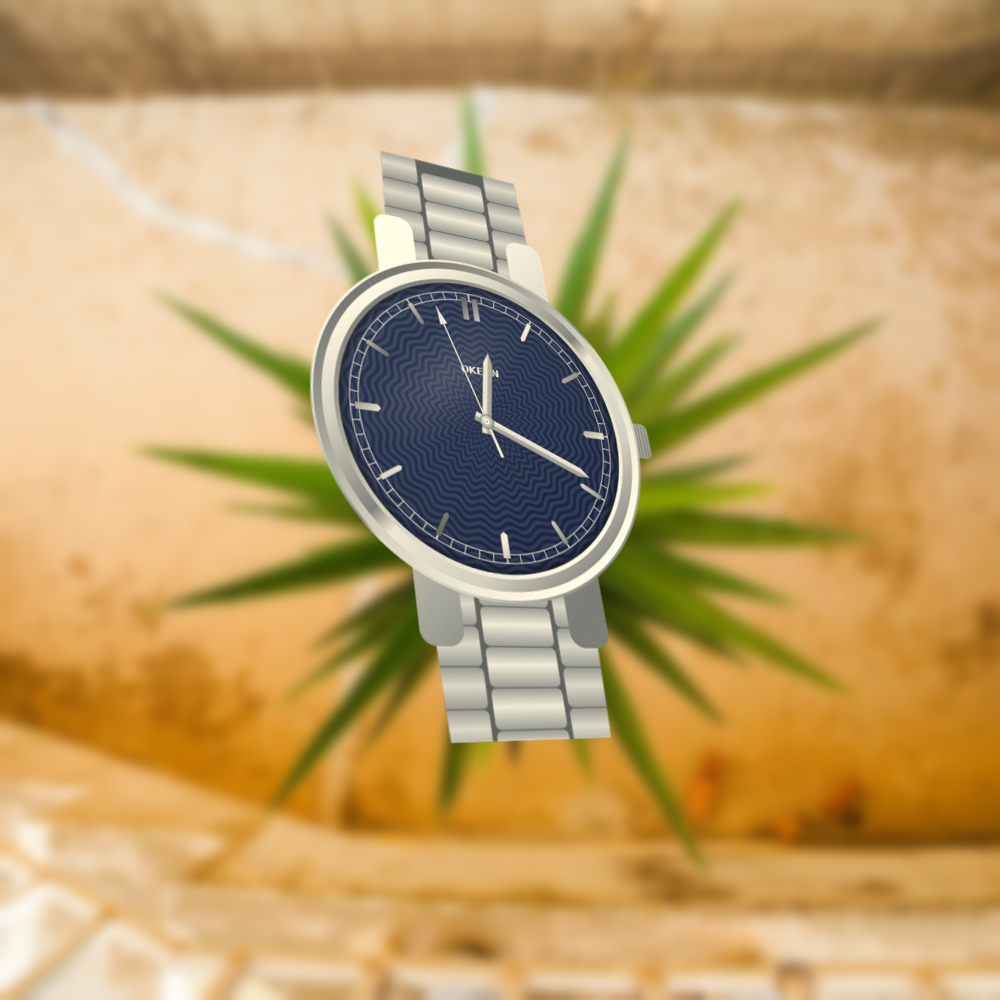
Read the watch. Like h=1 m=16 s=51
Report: h=12 m=18 s=57
